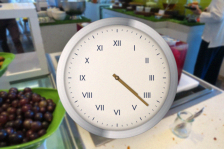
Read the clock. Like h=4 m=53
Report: h=4 m=22
